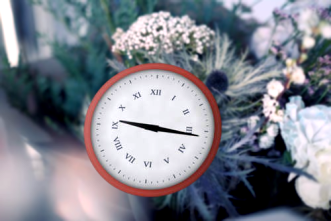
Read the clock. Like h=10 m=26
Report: h=9 m=16
